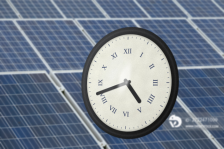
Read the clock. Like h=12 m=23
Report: h=4 m=42
